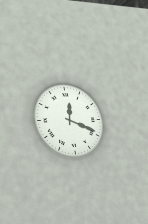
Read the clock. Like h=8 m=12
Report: h=12 m=19
